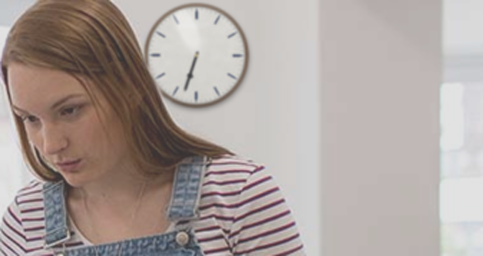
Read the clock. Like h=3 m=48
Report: h=6 m=33
